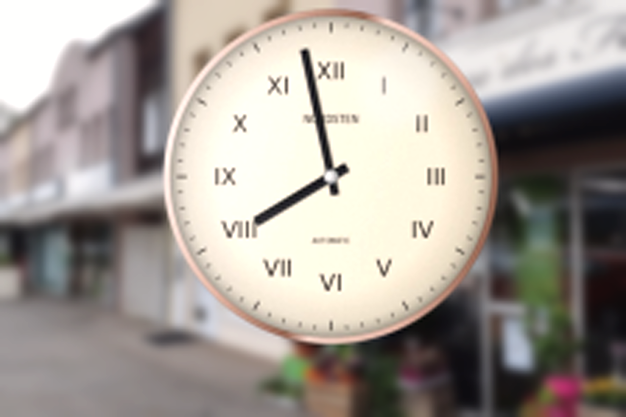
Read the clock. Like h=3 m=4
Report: h=7 m=58
